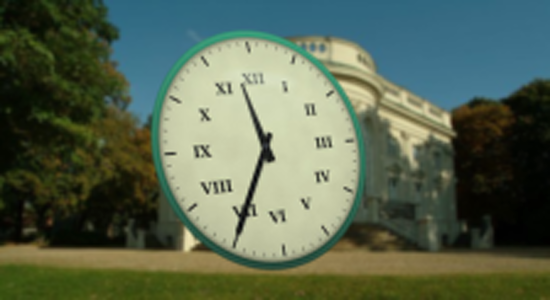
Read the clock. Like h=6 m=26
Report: h=11 m=35
